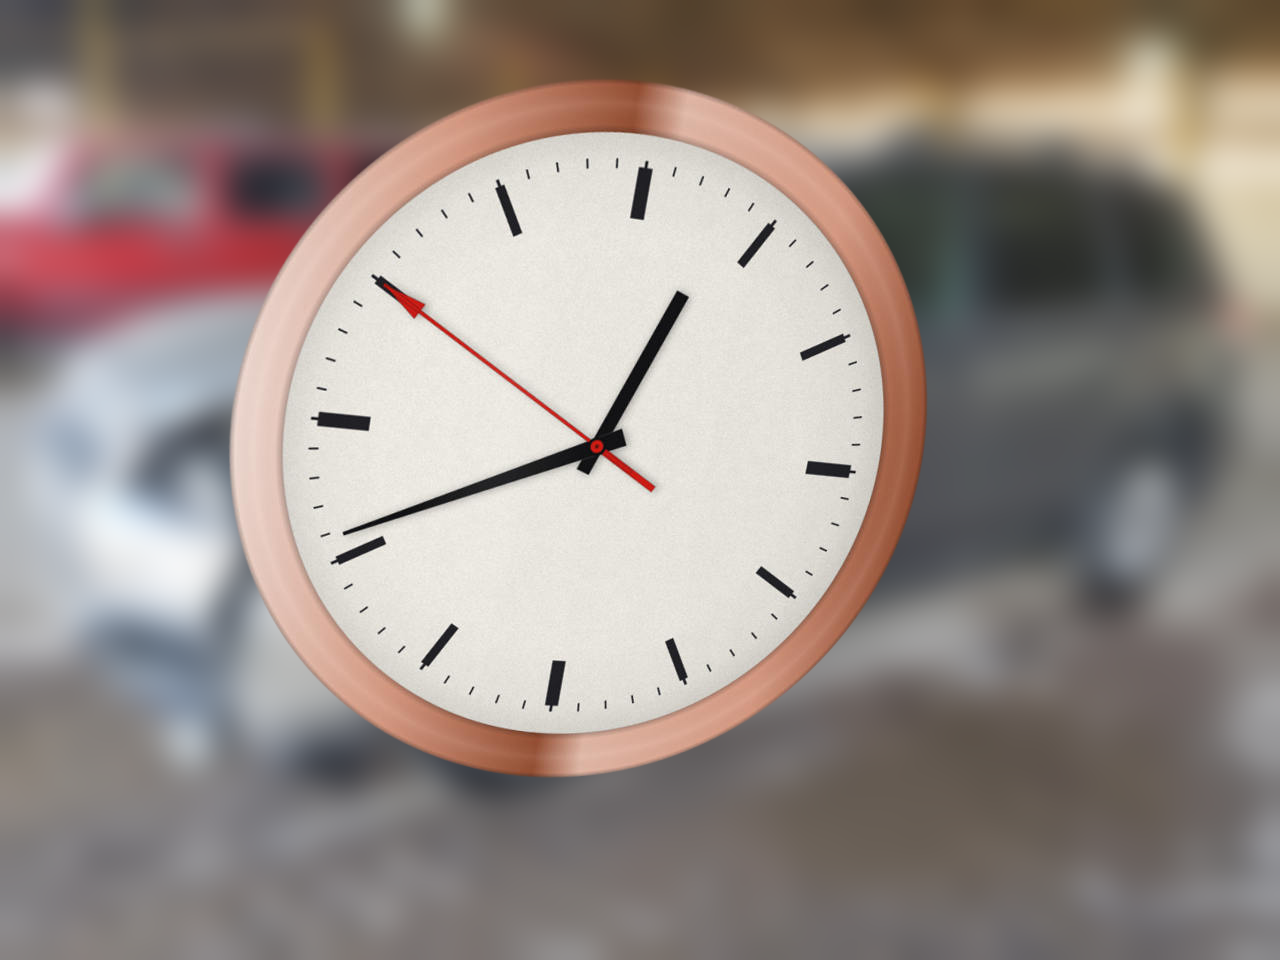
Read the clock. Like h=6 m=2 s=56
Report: h=12 m=40 s=50
